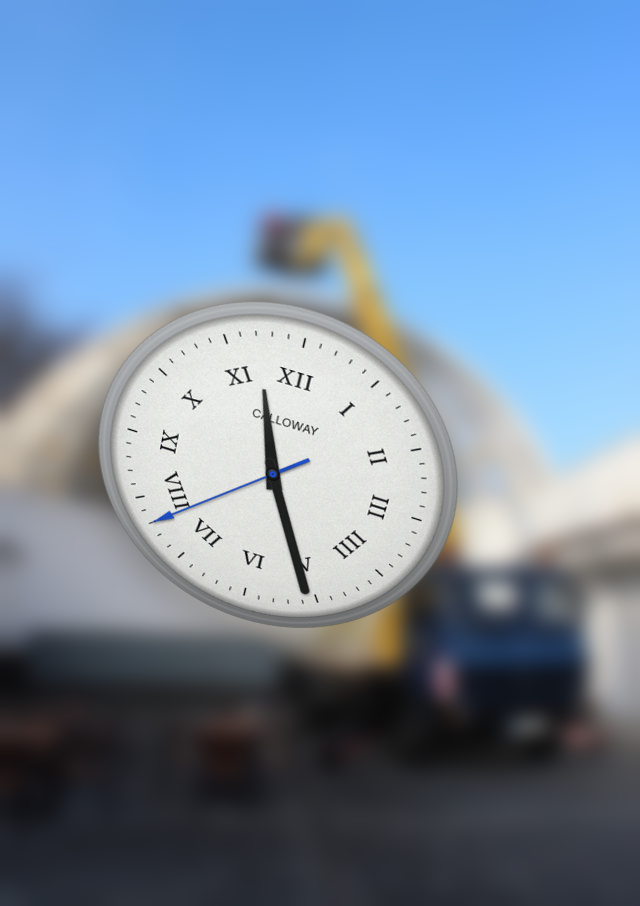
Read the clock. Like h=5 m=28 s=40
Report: h=11 m=25 s=38
